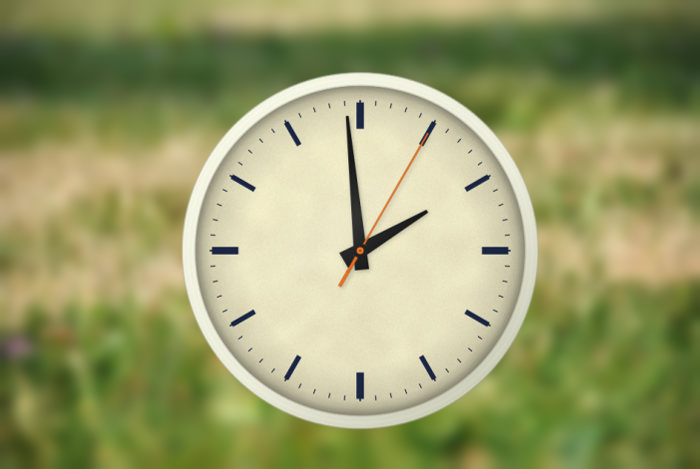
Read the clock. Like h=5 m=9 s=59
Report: h=1 m=59 s=5
